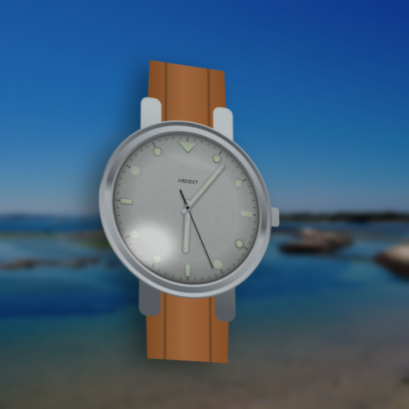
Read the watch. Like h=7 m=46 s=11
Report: h=6 m=6 s=26
